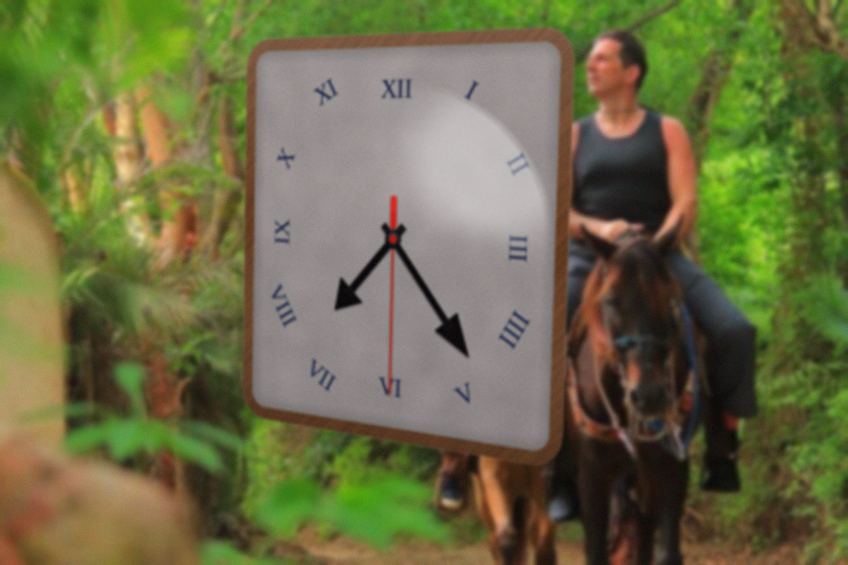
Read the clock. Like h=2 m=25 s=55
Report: h=7 m=23 s=30
